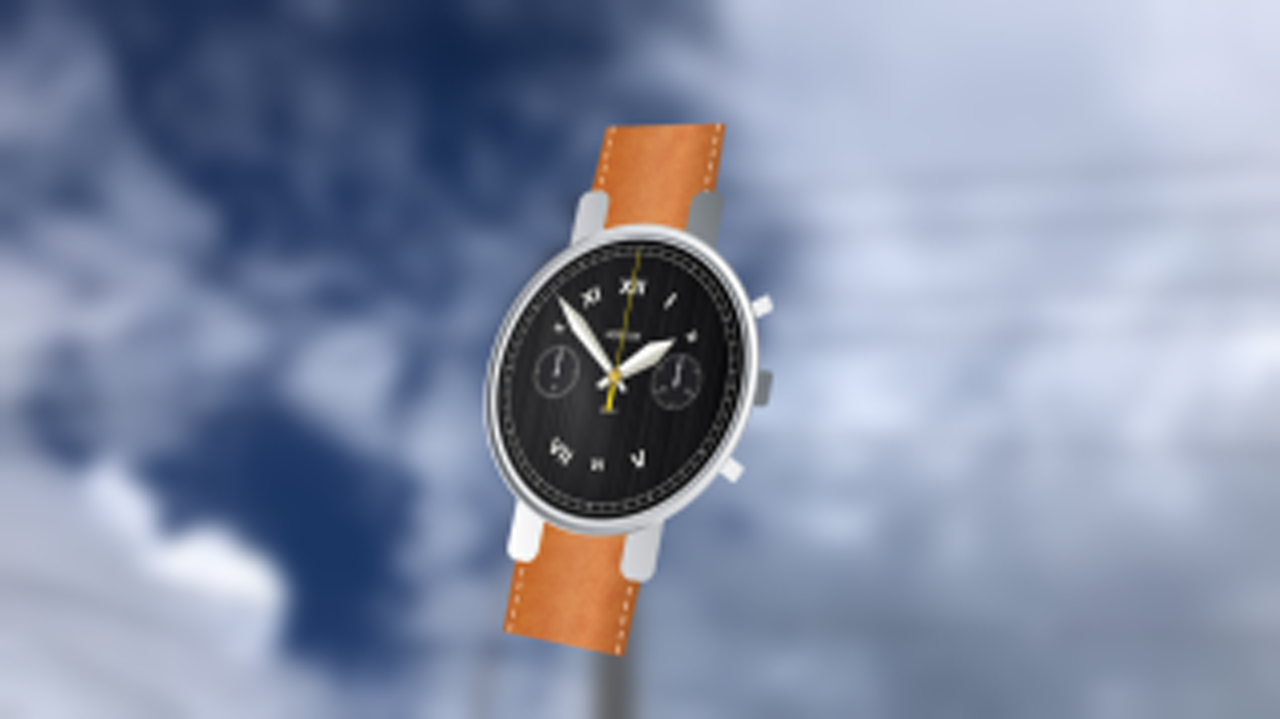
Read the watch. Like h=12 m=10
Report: h=1 m=52
